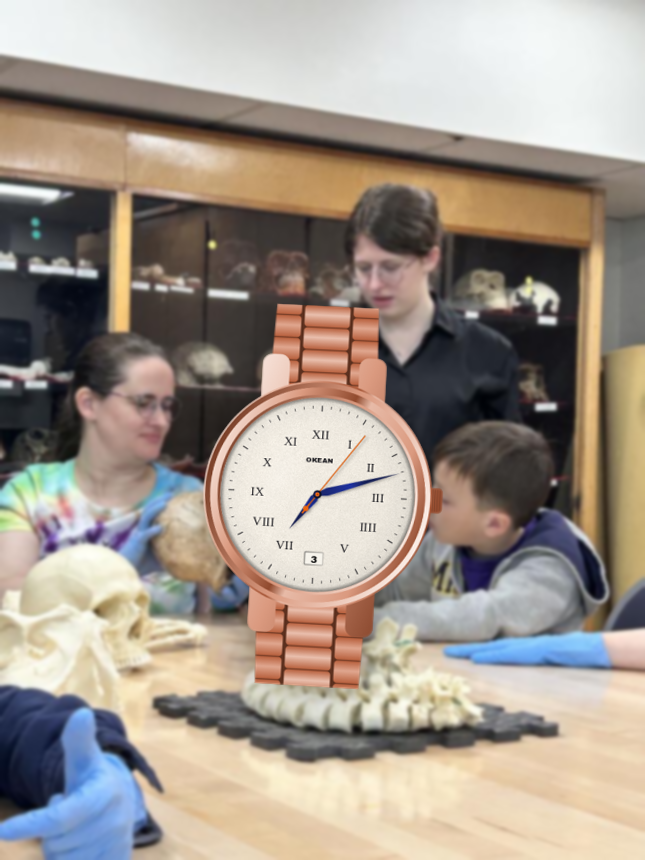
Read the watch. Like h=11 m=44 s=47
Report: h=7 m=12 s=6
